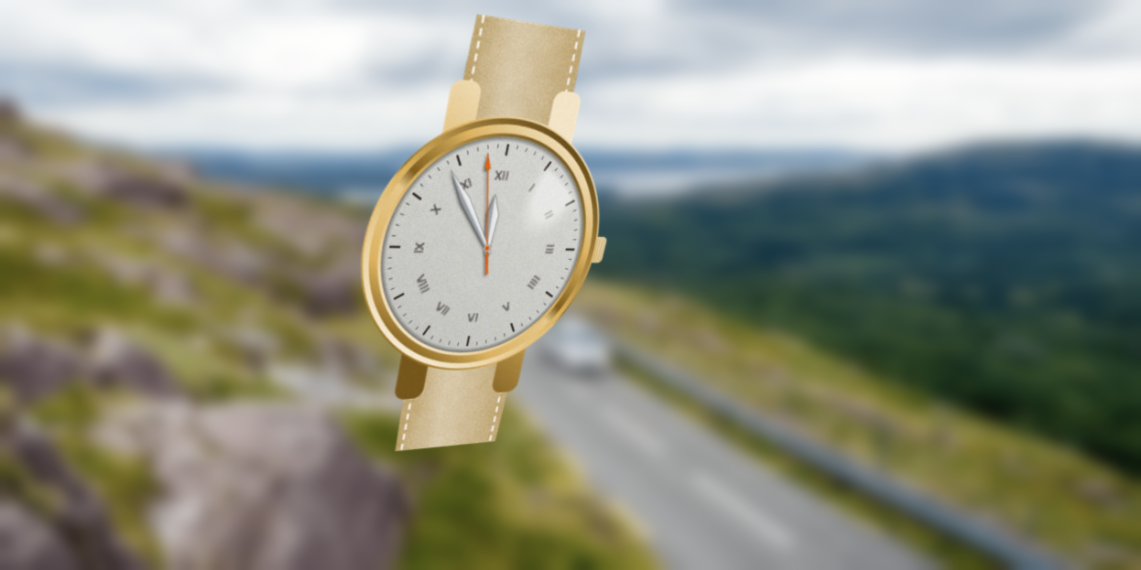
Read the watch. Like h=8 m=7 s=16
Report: h=11 m=53 s=58
